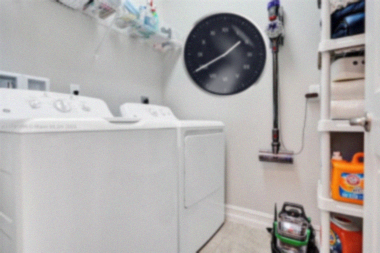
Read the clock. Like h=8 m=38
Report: h=1 m=40
